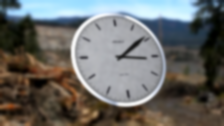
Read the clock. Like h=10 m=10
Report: h=3 m=9
